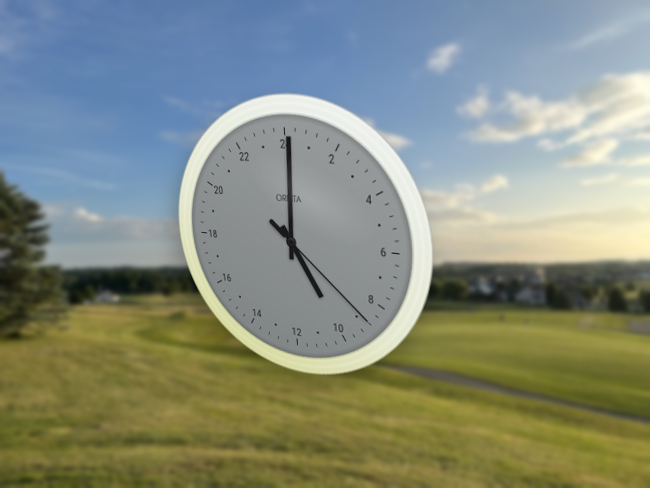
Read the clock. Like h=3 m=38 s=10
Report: h=10 m=0 s=22
